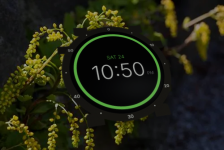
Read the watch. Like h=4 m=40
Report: h=10 m=50
